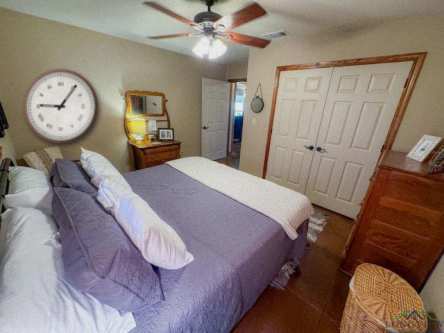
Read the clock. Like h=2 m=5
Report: h=9 m=6
